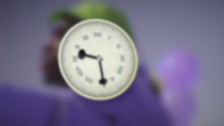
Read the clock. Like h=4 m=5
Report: h=9 m=29
